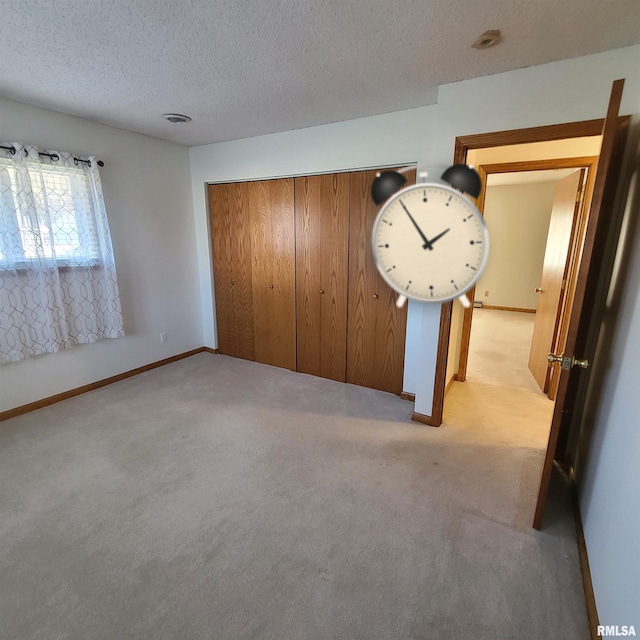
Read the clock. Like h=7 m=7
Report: h=1 m=55
